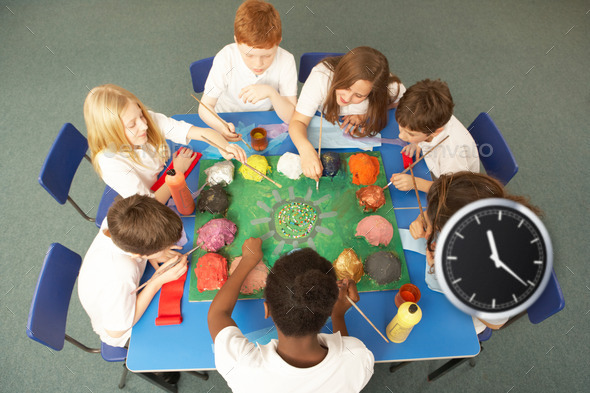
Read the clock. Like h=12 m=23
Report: h=11 m=21
